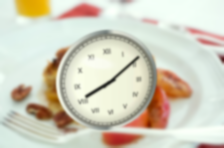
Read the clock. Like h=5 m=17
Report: h=8 m=9
